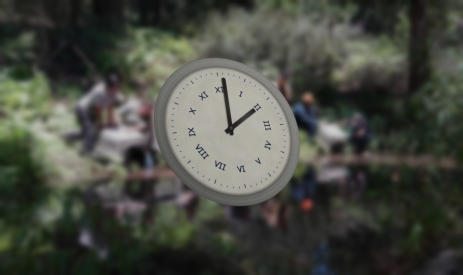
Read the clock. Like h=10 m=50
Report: h=2 m=1
